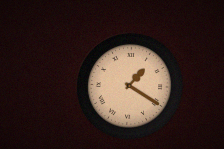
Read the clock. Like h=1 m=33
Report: h=1 m=20
